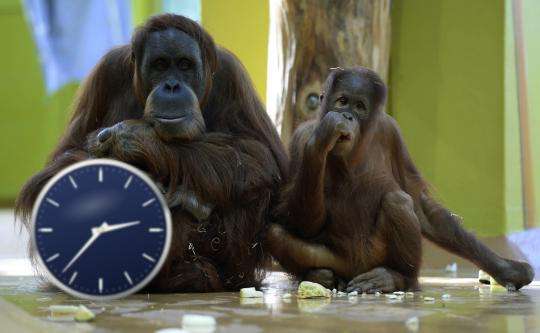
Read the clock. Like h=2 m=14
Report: h=2 m=37
